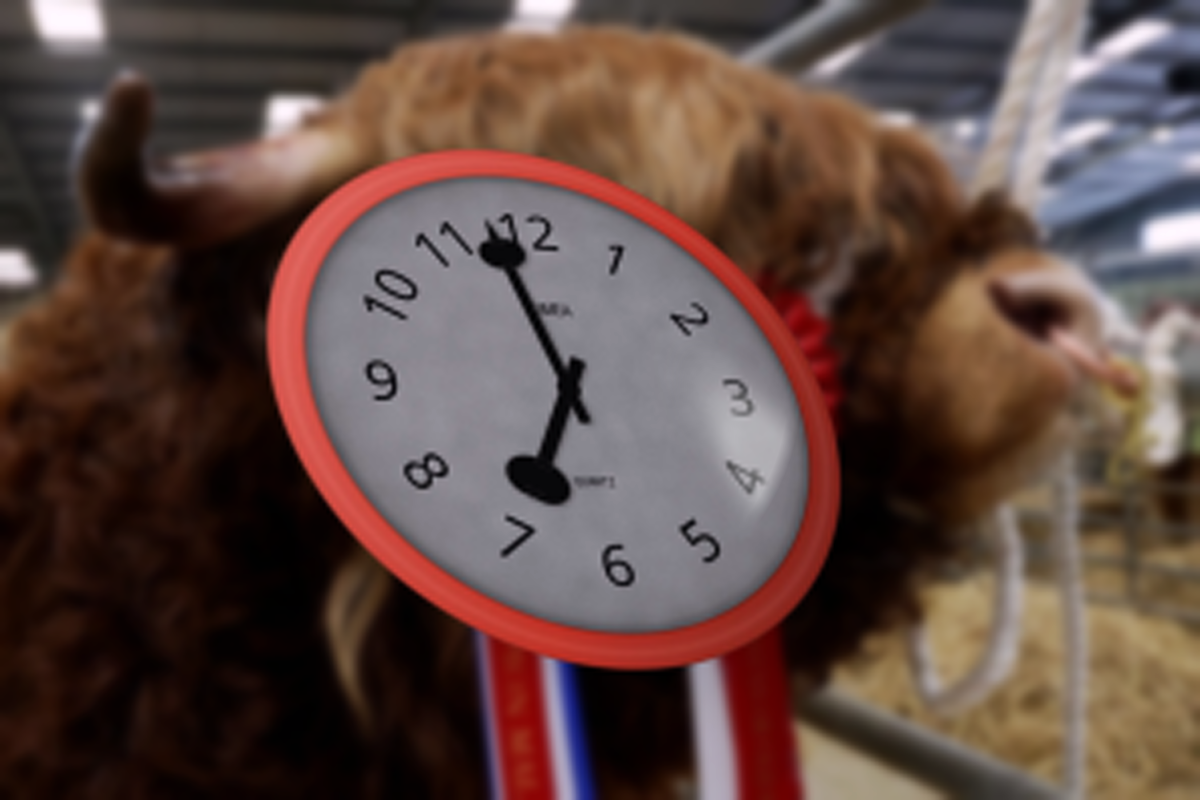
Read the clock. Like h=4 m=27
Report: h=6 m=58
